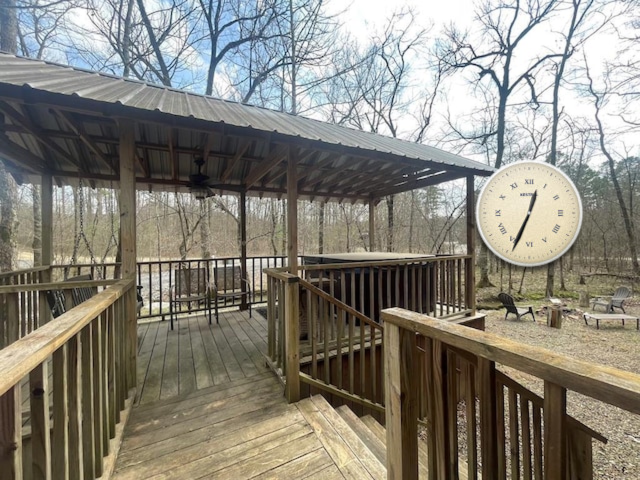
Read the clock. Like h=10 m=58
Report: h=12 m=34
